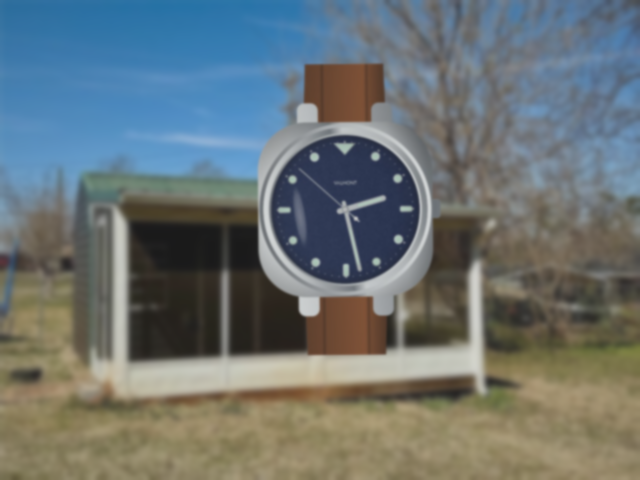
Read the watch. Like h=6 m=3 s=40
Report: h=2 m=27 s=52
